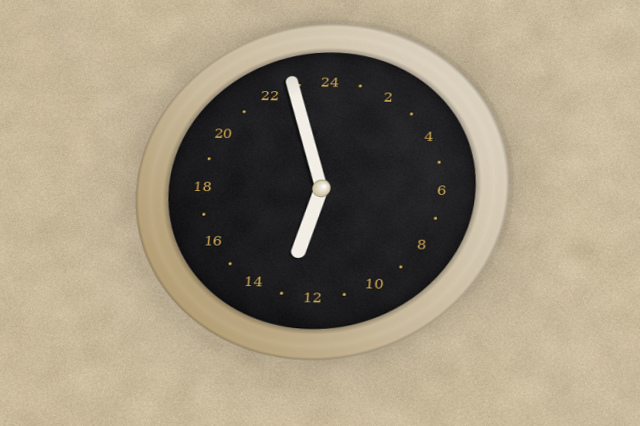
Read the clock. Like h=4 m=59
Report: h=12 m=57
